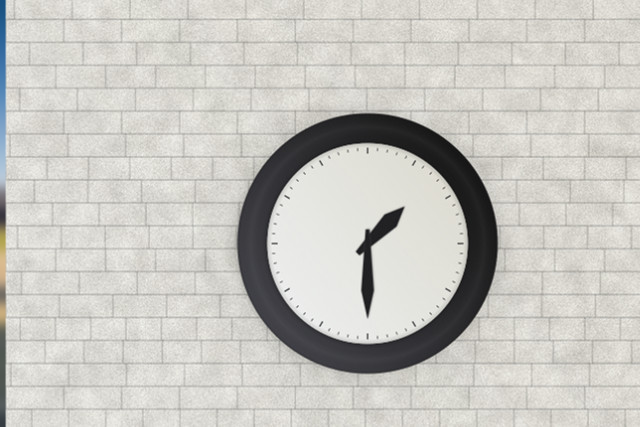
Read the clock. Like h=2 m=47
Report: h=1 m=30
